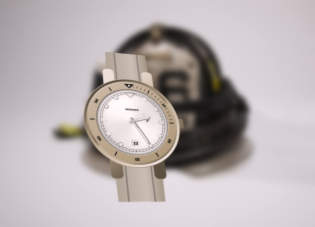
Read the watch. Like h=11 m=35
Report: h=2 m=25
